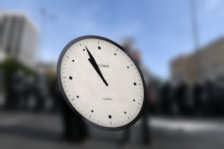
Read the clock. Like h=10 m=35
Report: h=10 m=56
